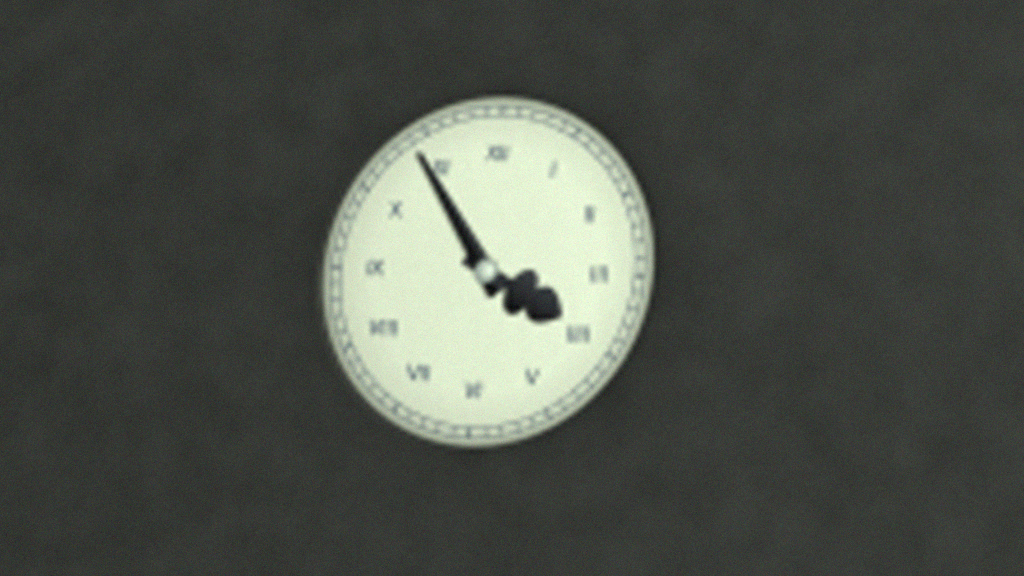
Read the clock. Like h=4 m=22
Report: h=3 m=54
